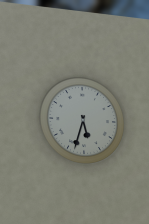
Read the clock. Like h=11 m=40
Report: h=5 m=33
